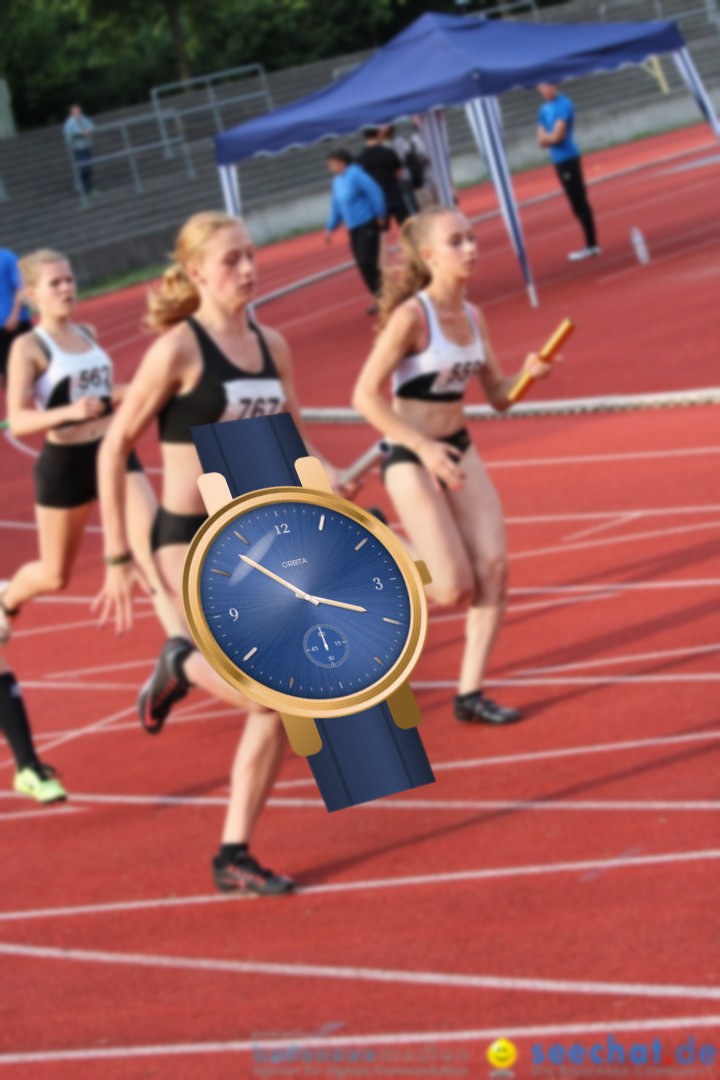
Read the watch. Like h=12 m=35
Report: h=3 m=53
